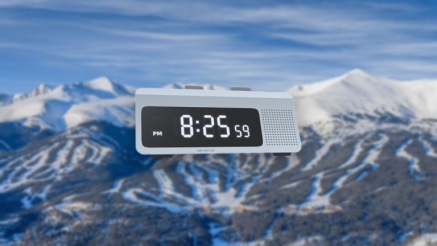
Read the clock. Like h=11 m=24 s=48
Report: h=8 m=25 s=59
